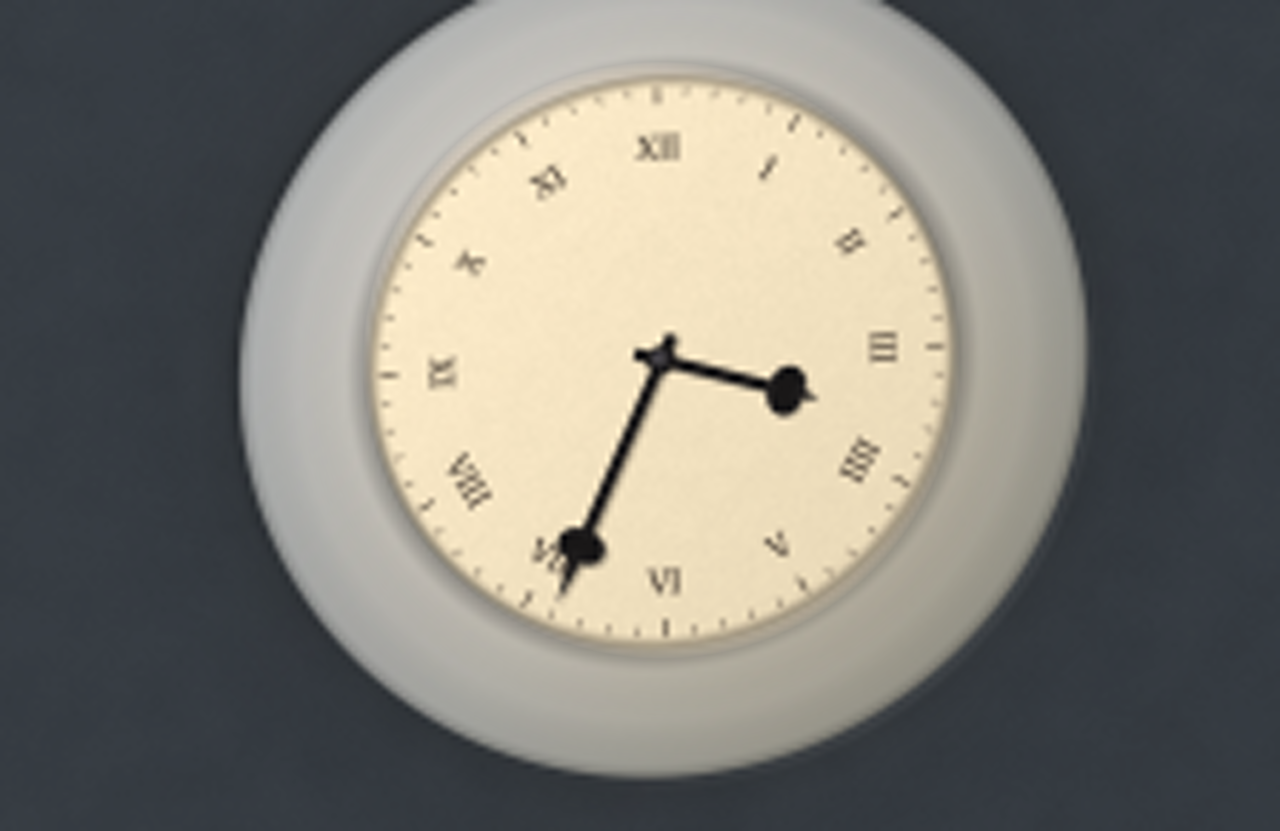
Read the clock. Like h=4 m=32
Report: h=3 m=34
